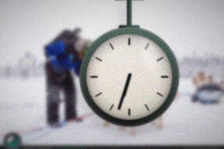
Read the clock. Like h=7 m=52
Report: h=6 m=33
